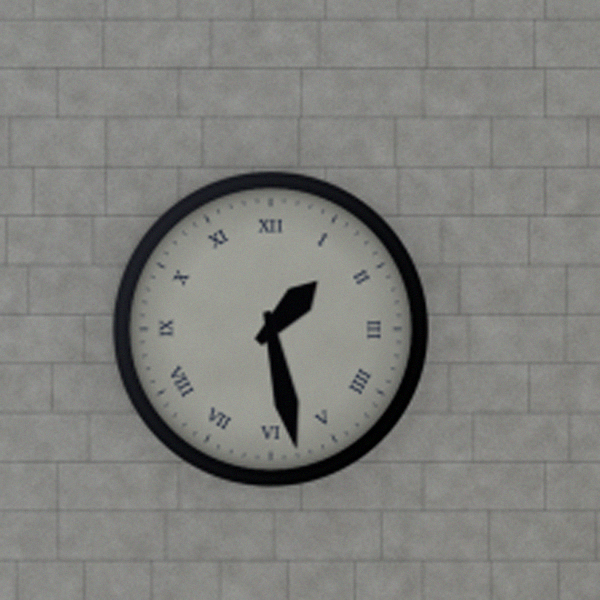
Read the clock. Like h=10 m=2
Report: h=1 m=28
